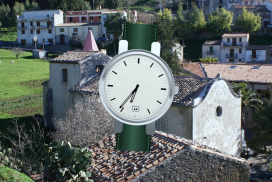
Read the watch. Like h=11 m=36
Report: h=6 m=36
